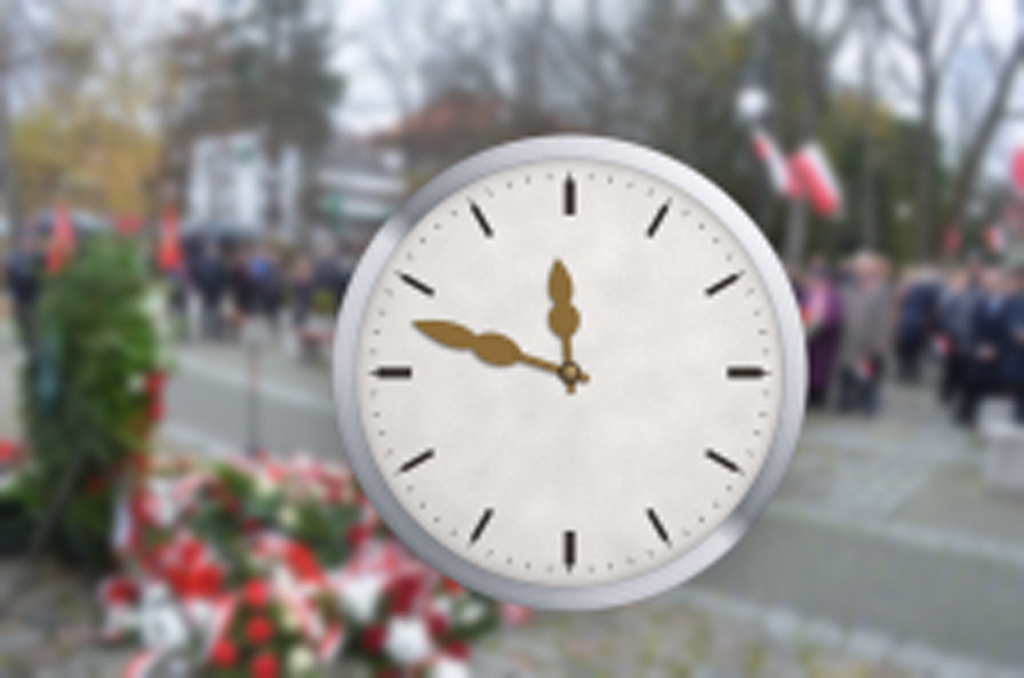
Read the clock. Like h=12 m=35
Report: h=11 m=48
